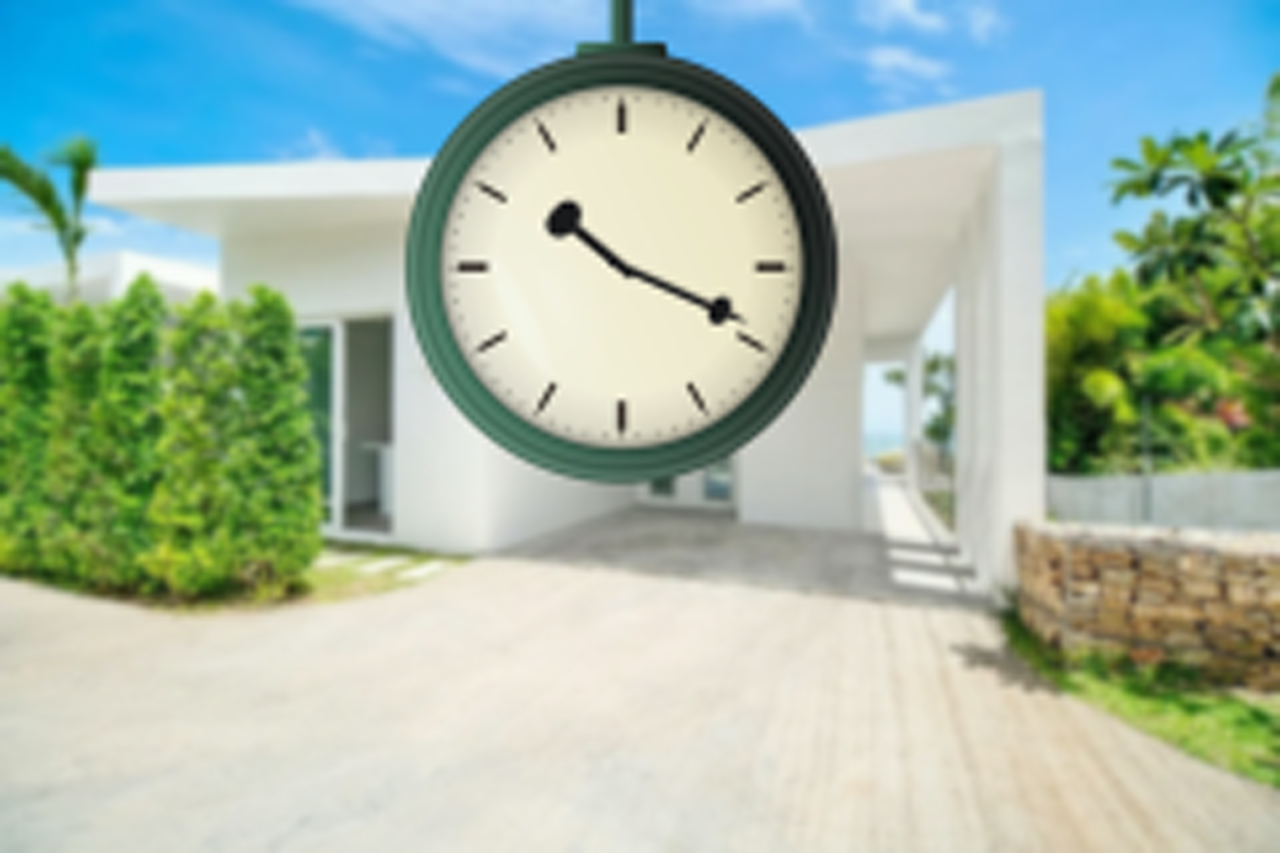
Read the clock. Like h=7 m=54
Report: h=10 m=19
